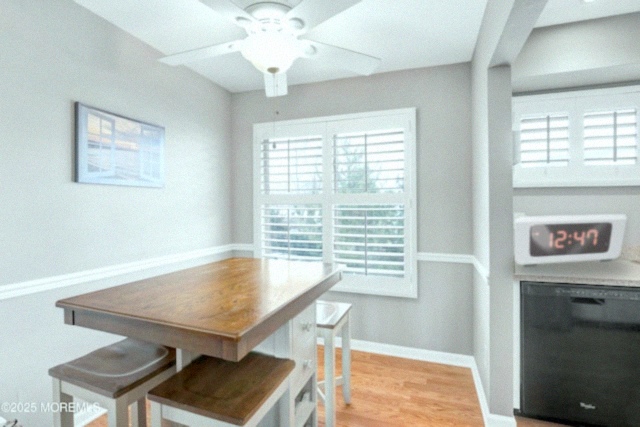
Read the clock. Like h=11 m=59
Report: h=12 m=47
